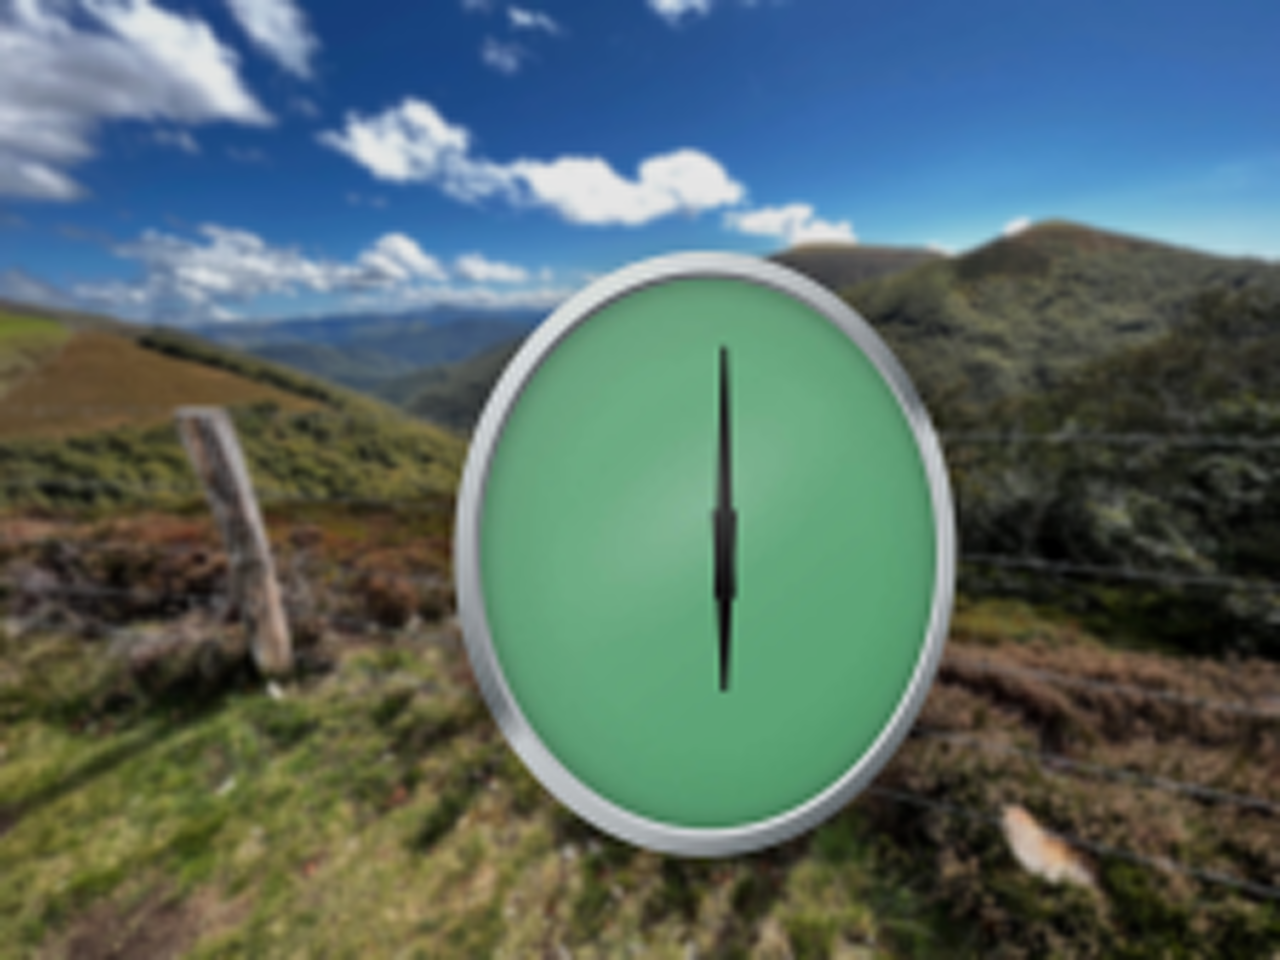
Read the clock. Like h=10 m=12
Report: h=6 m=0
